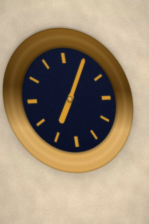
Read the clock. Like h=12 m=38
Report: h=7 m=5
